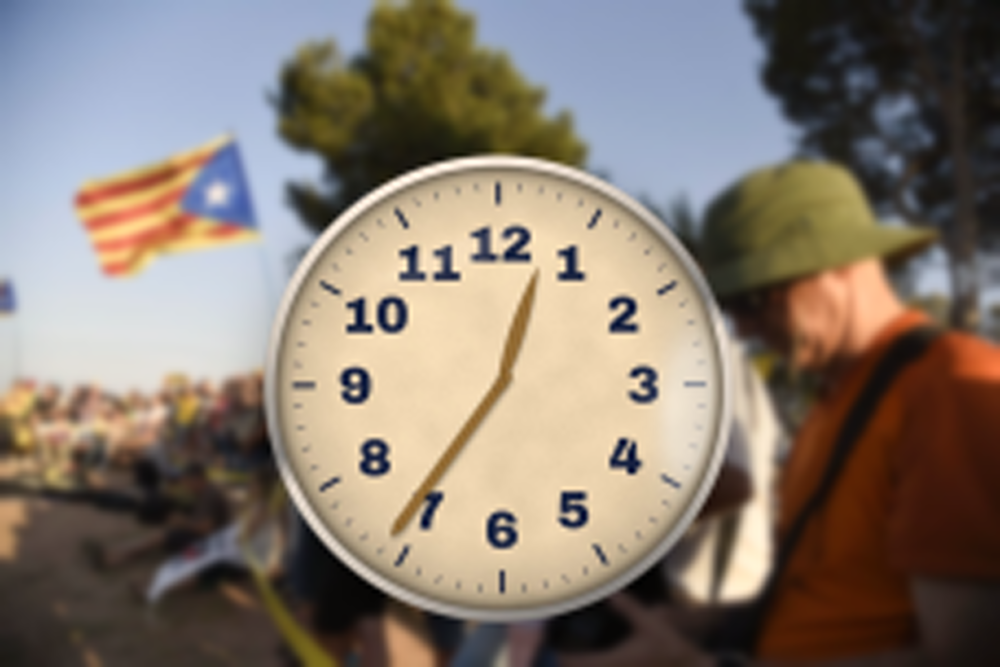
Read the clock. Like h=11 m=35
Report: h=12 m=36
